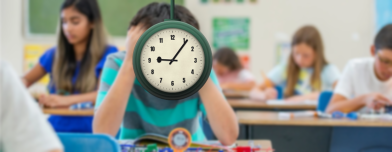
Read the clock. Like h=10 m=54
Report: h=9 m=6
